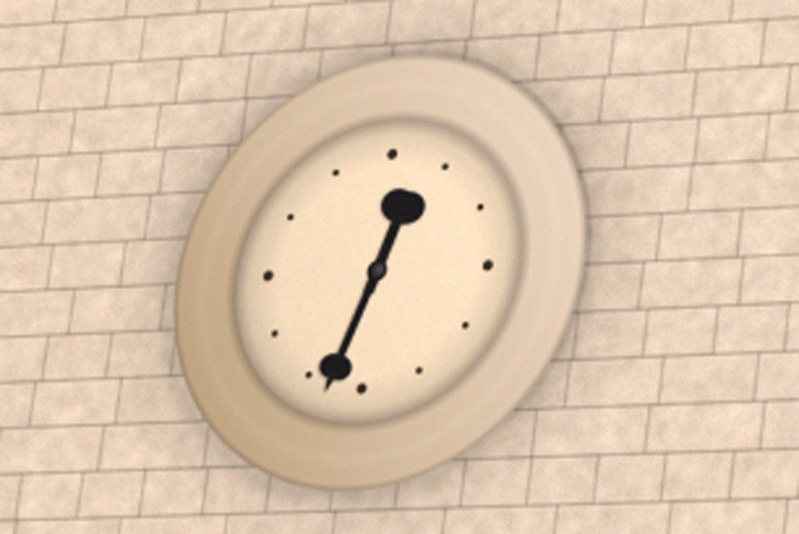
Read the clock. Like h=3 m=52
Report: h=12 m=33
